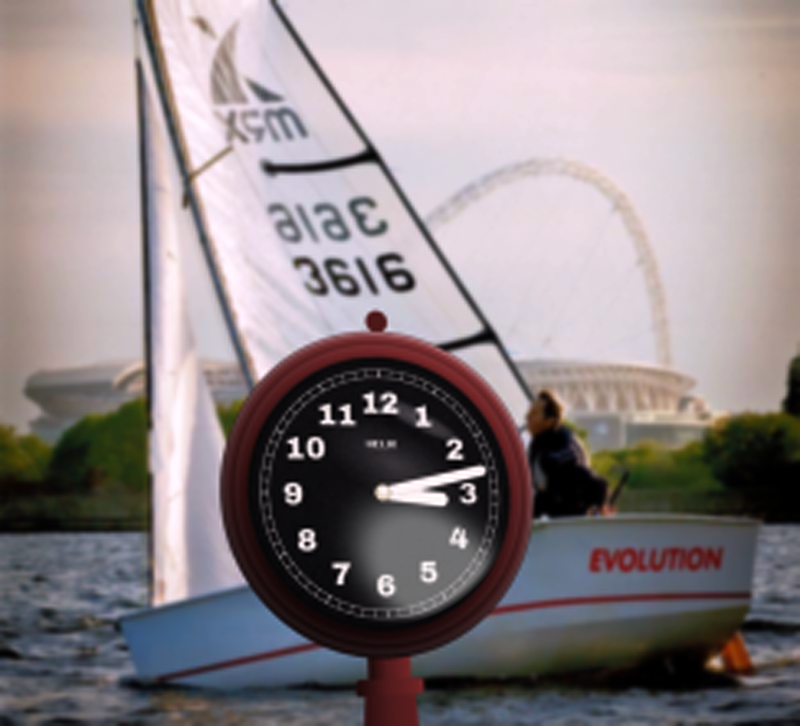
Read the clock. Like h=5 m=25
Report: h=3 m=13
